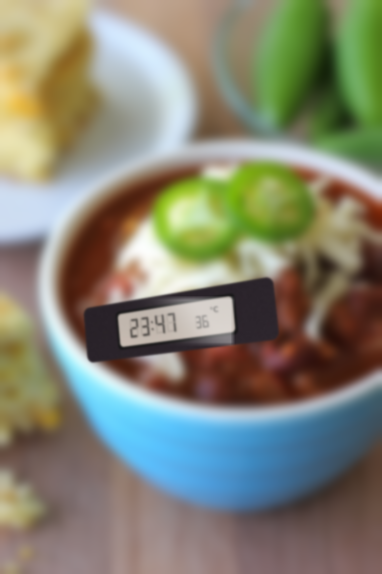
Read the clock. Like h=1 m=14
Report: h=23 m=47
